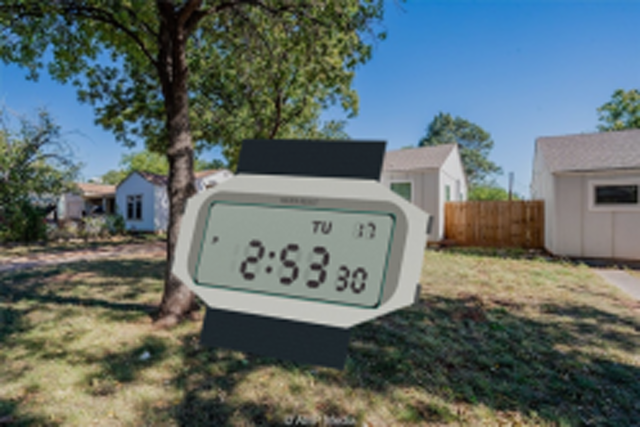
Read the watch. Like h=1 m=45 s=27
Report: h=2 m=53 s=30
